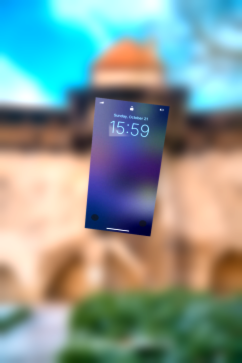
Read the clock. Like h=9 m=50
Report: h=15 m=59
